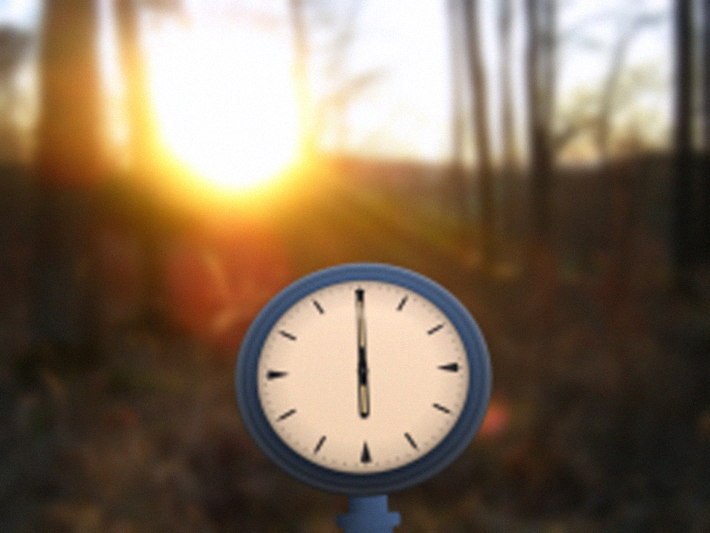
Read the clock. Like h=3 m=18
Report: h=6 m=0
